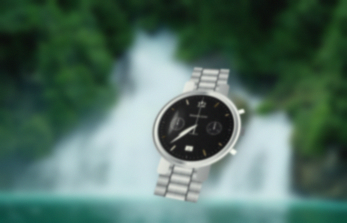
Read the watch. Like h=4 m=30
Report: h=7 m=37
